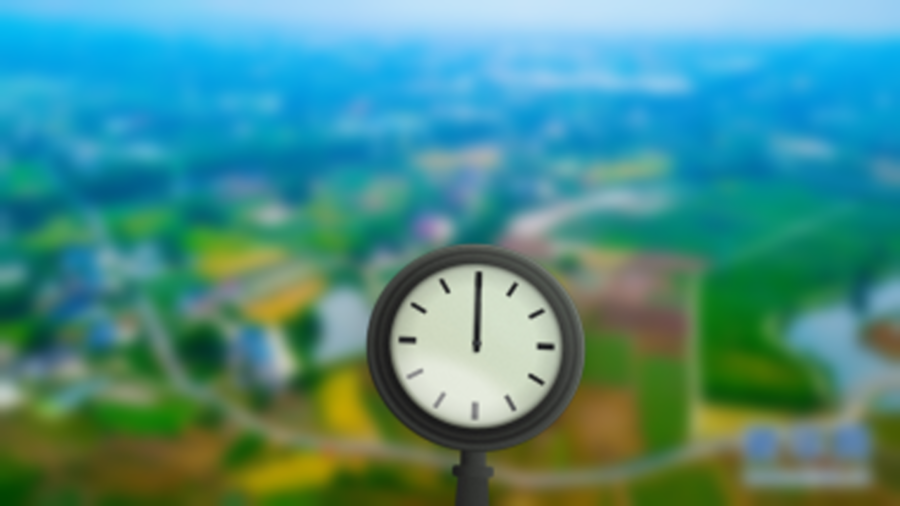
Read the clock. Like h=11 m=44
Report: h=12 m=0
